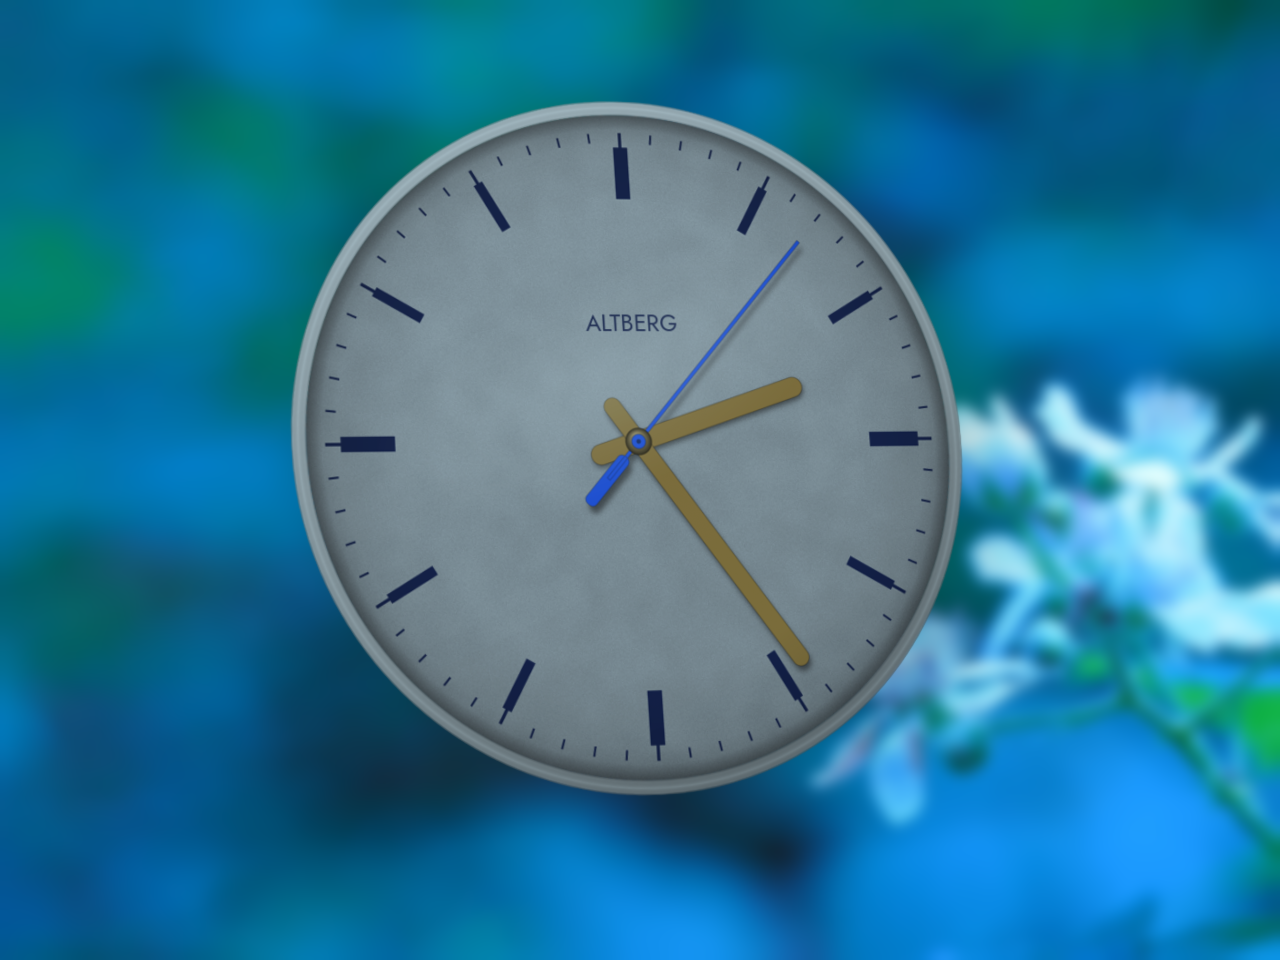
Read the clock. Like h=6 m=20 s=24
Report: h=2 m=24 s=7
